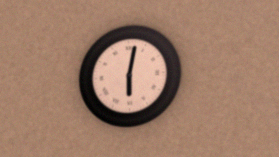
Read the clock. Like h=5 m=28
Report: h=6 m=2
